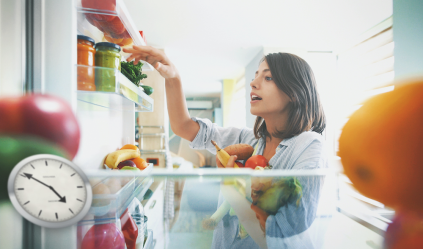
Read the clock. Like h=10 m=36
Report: h=4 m=51
